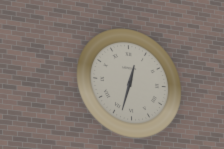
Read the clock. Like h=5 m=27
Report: h=12 m=33
